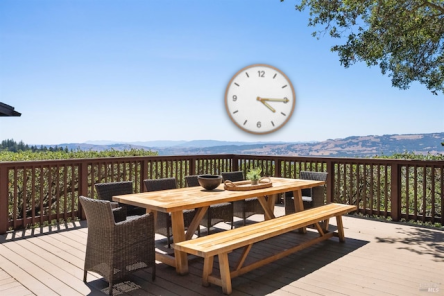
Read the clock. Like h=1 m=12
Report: h=4 m=15
